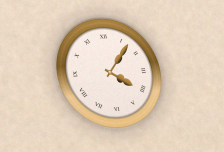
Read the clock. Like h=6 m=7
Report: h=4 m=7
